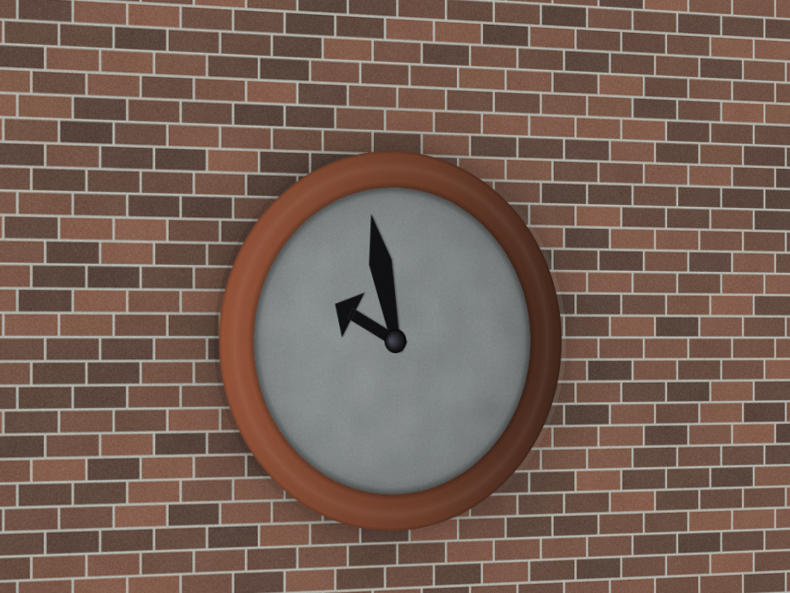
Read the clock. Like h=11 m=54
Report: h=9 m=58
